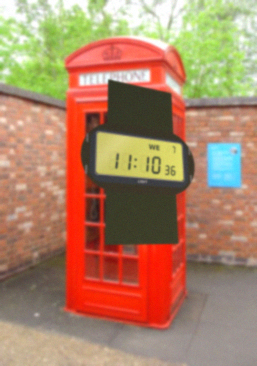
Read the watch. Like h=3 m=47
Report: h=11 m=10
